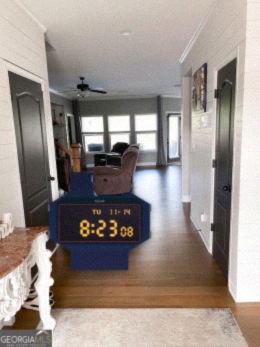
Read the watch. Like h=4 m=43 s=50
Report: h=8 m=23 s=8
